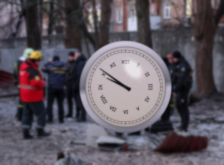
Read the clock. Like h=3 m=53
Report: h=9 m=51
